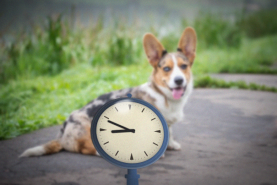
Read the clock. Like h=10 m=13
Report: h=8 m=49
